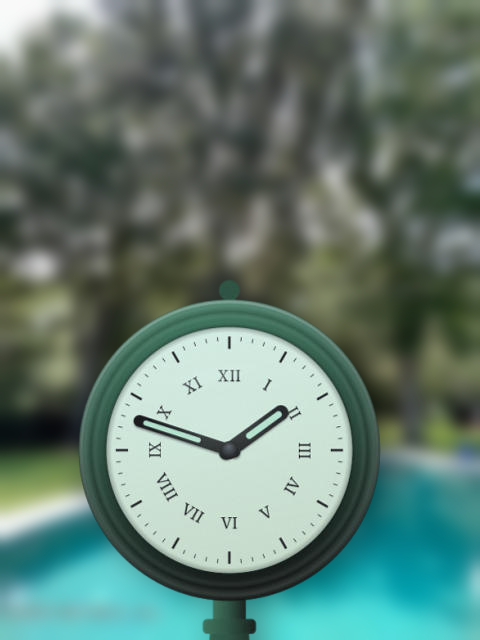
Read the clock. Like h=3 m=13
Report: h=1 m=48
